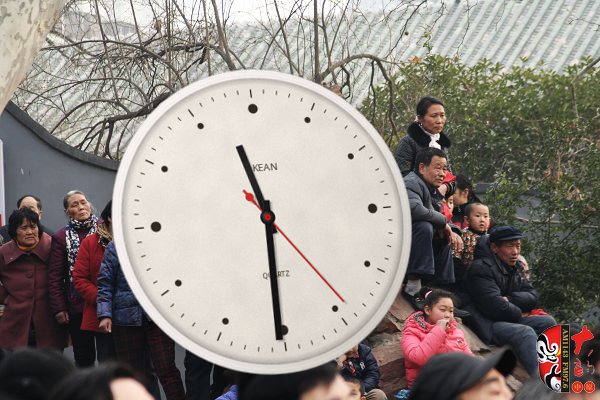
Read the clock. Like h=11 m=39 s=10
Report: h=11 m=30 s=24
